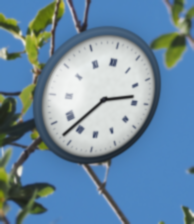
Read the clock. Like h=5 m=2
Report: h=2 m=37
